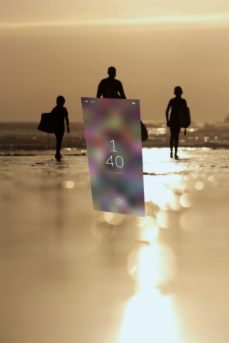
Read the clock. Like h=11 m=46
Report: h=1 m=40
